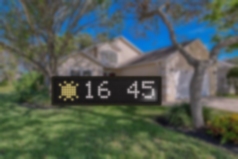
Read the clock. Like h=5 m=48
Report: h=16 m=45
